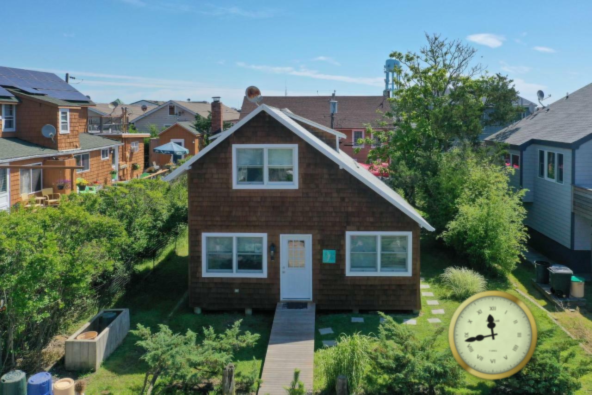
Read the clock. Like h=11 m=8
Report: h=11 m=43
